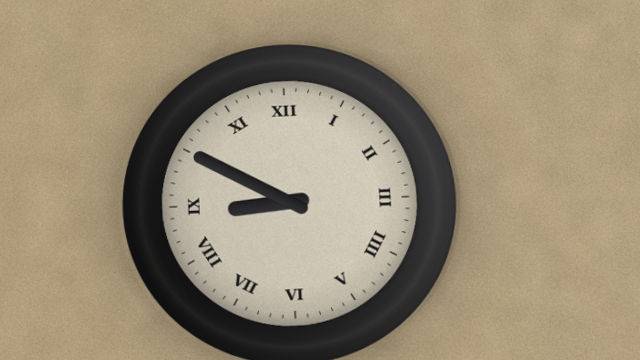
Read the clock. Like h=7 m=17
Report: h=8 m=50
